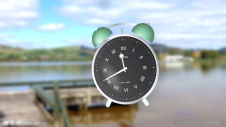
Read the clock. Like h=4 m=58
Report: h=11 m=41
